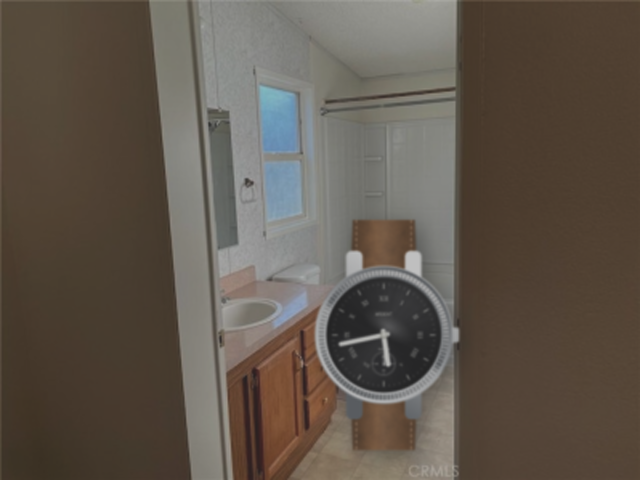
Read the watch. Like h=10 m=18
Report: h=5 m=43
